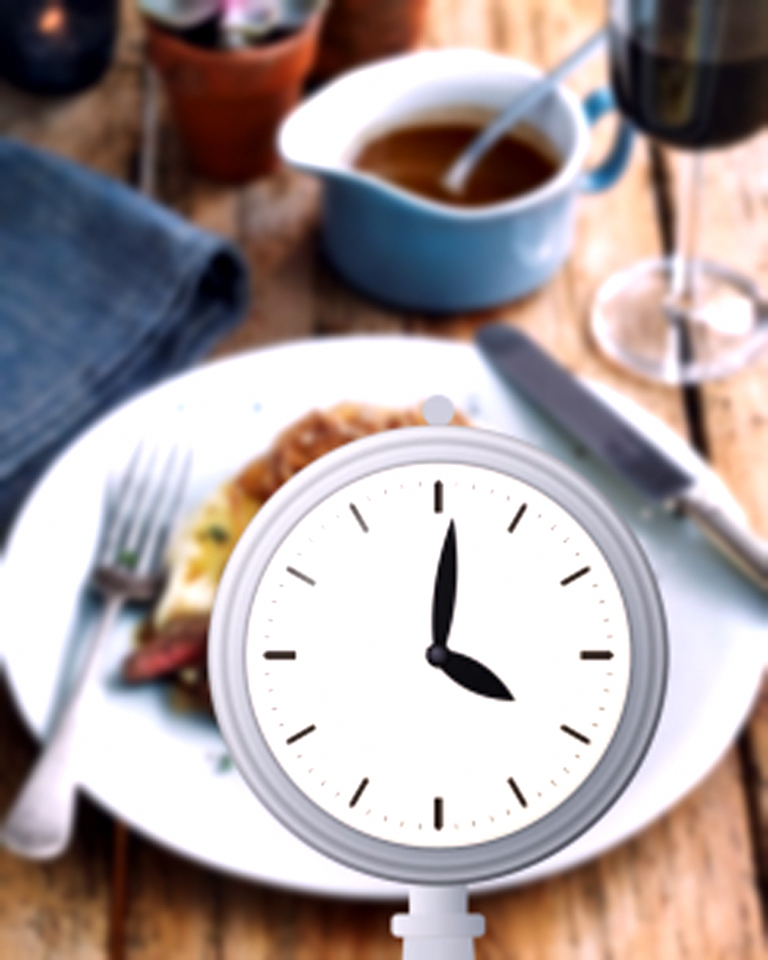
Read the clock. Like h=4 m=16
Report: h=4 m=1
